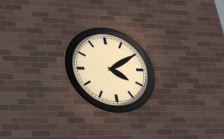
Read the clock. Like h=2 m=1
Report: h=4 m=10
